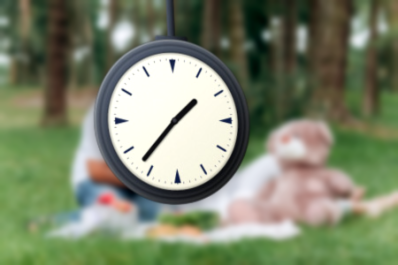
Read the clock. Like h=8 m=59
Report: h=1 m=37
